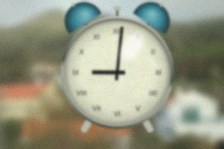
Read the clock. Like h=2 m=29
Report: h=9 m=1
